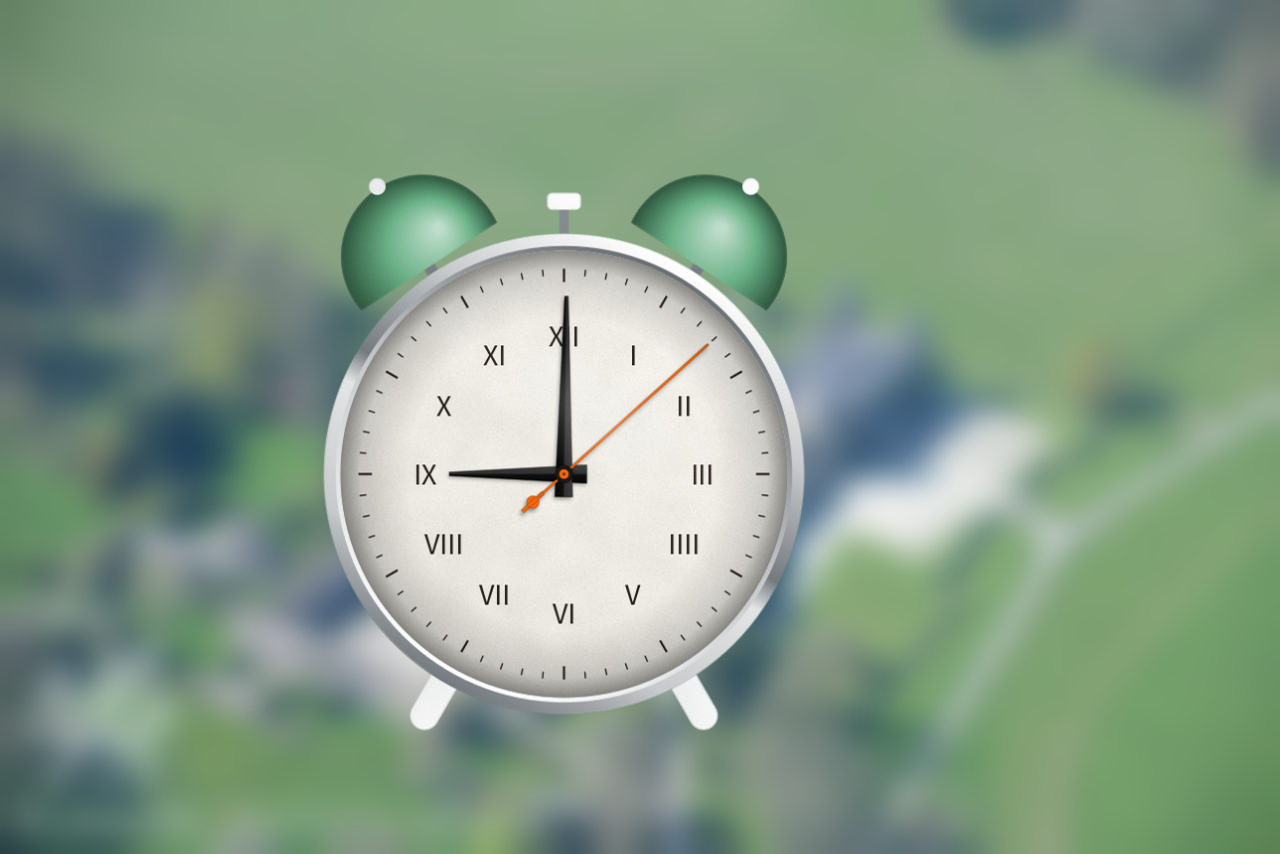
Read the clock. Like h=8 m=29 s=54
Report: h=9 m=0 s=8
